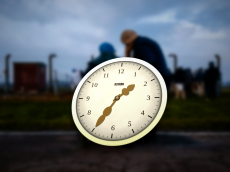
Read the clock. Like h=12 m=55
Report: h=1 m=35
